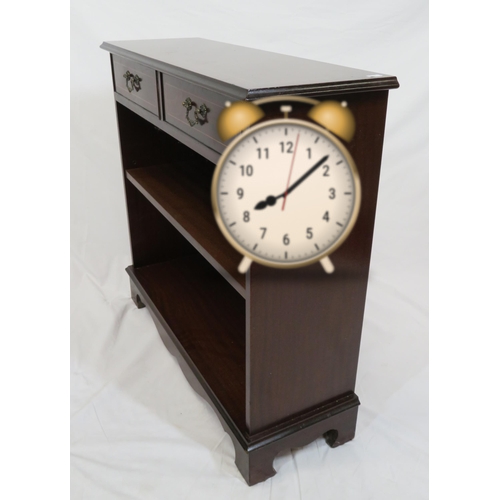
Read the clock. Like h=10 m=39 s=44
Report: h=8 m=8 s=2
